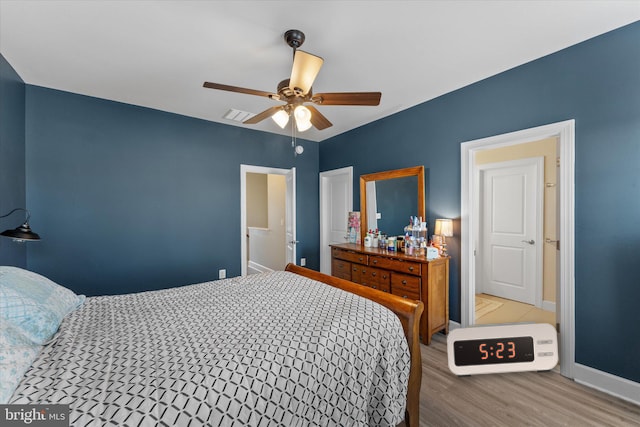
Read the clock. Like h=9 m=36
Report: h=5 m=23
